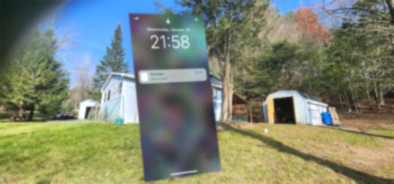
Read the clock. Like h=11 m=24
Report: h=21 m=58
